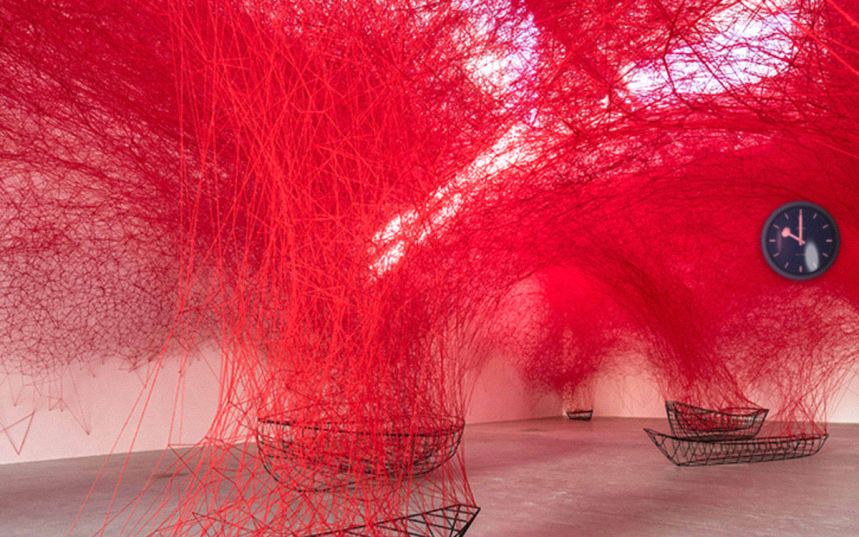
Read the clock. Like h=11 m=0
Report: h=10 m=0
